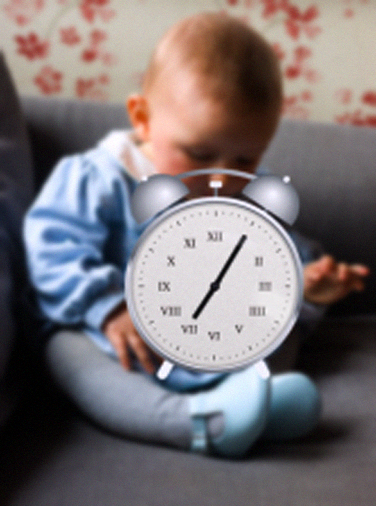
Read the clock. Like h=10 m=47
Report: h=7 m=5
